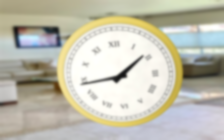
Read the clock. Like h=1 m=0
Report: h=1 m=44
